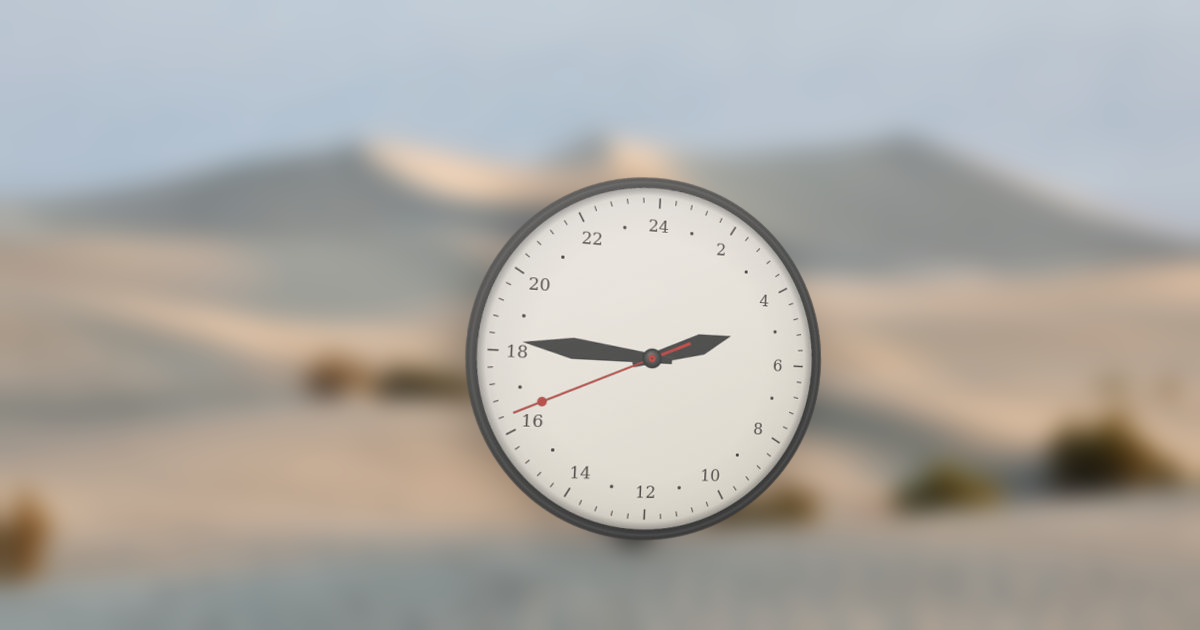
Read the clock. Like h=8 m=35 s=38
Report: h=4 m=45 s=41
